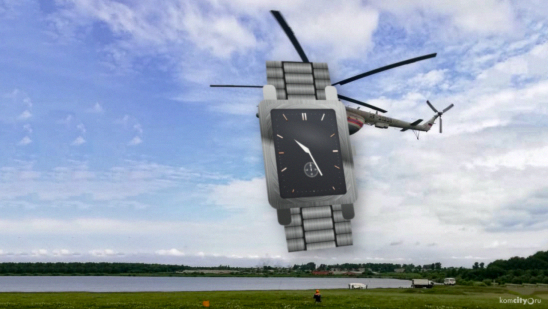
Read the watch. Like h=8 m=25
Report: h=10 m=26
